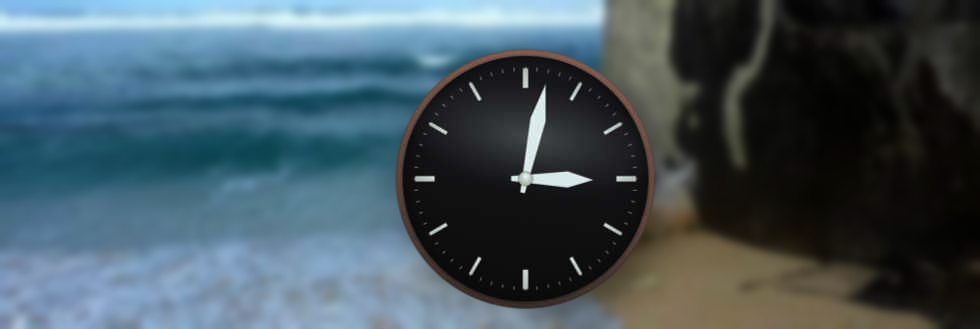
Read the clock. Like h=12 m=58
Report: h=3 m=2
